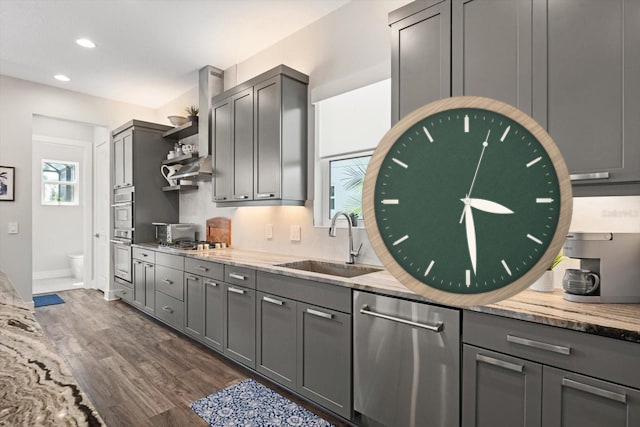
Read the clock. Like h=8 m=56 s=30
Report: h=3 m=29 s=3
